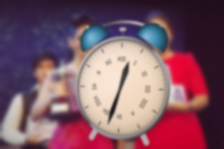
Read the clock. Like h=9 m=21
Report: h=12 m=33
